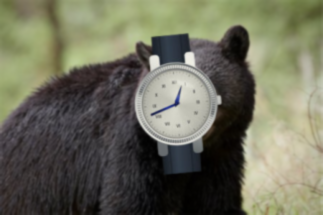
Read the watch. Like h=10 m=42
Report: h=12 m=42
